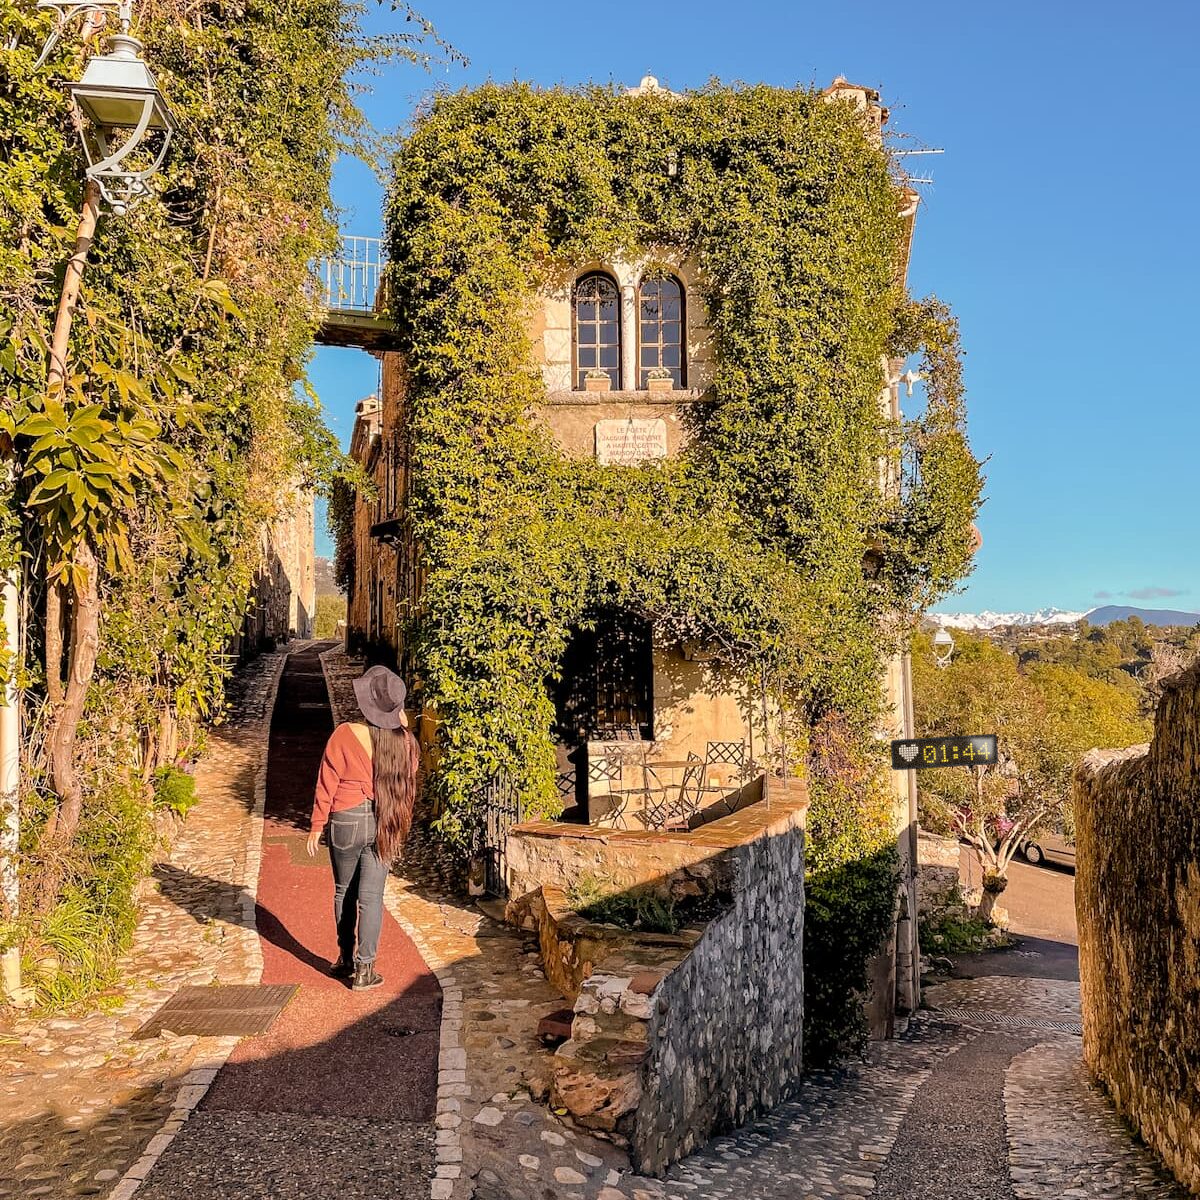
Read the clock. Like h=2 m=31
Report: h=1 m=44
